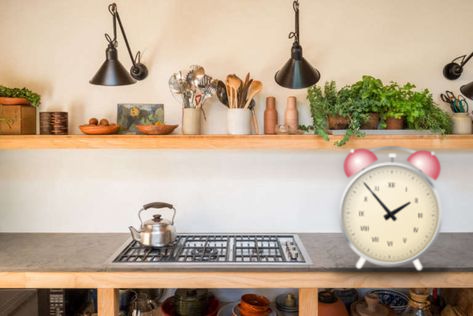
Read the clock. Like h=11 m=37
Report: h=1 m=53
